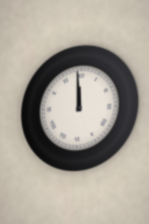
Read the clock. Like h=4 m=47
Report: h=11 m=59
